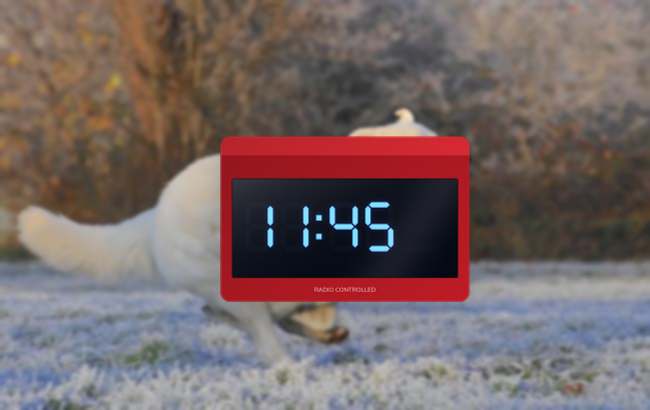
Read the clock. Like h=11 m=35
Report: h=11 m=45
